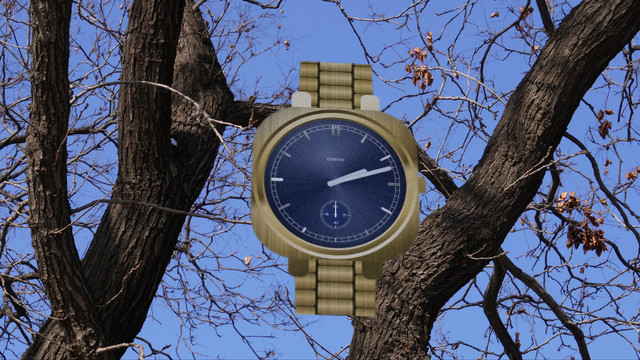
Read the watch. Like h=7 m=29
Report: h=2 m=12
